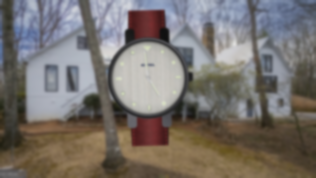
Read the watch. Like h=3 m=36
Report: h=4 m=59
